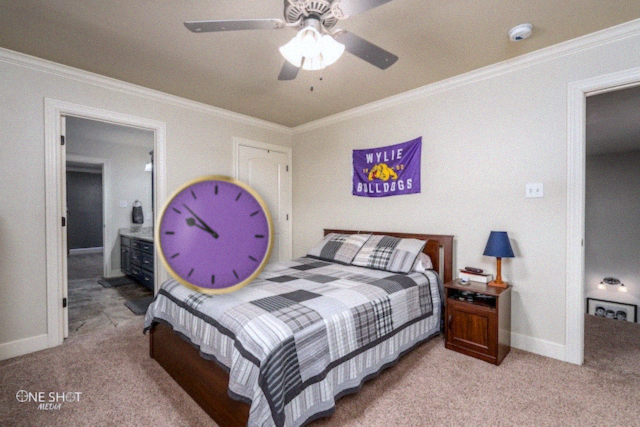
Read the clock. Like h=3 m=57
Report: h=9 m=52
